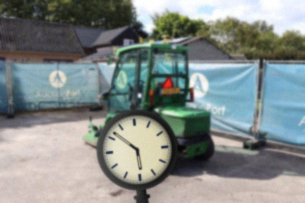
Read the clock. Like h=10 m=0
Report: h=5 m=52
